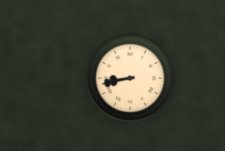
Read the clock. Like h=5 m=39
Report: h=8 m=43
